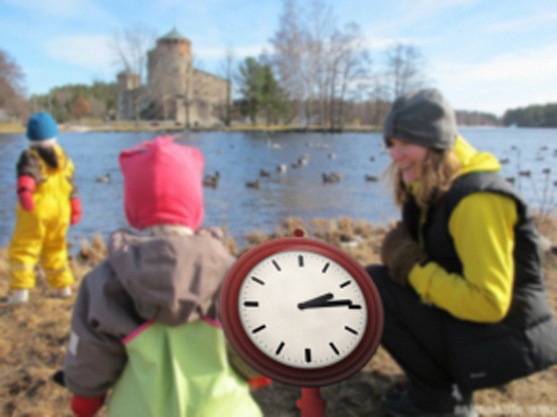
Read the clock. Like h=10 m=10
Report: h=2 m=14
